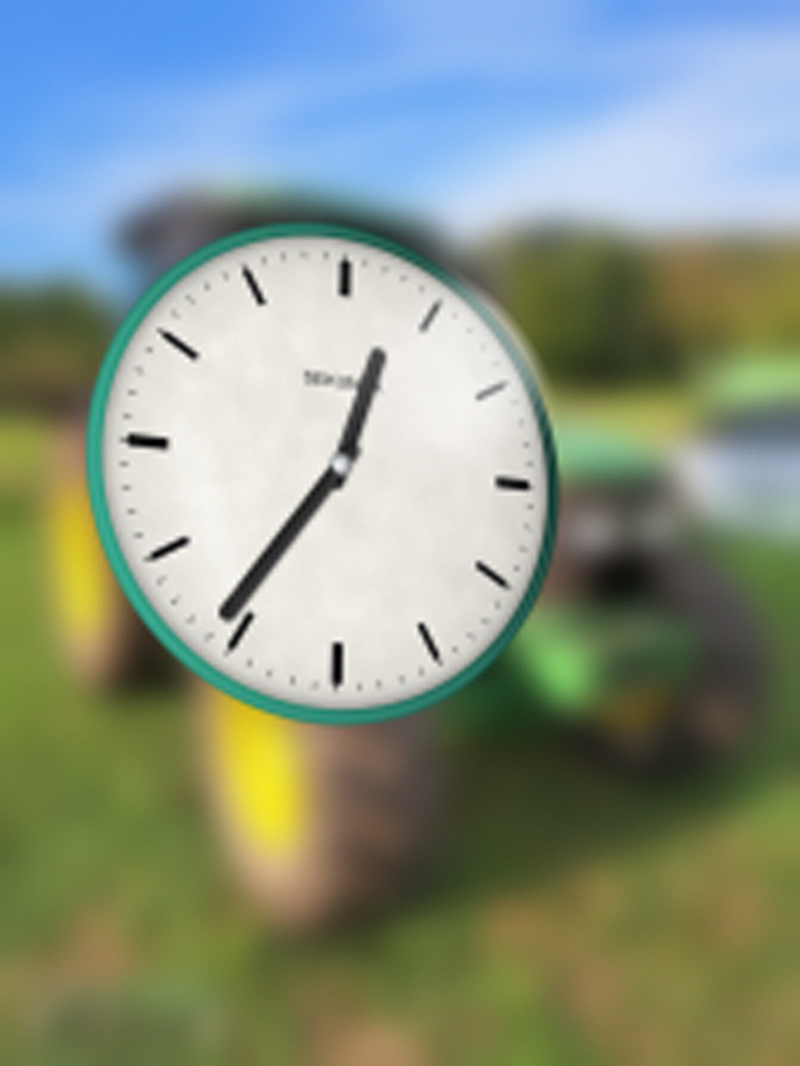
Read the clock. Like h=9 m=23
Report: h=12 m=36
